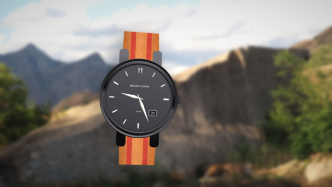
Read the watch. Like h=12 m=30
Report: h=9 m=26
